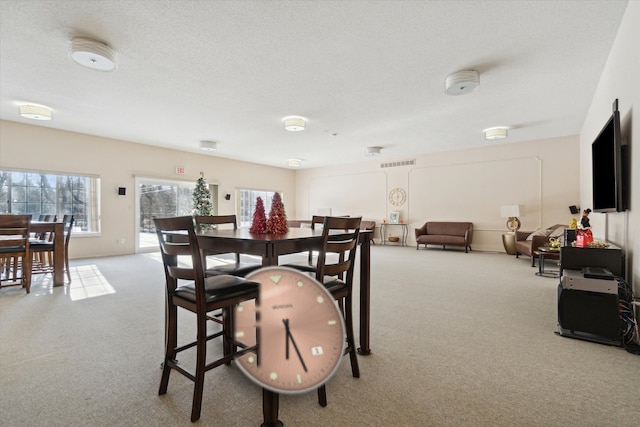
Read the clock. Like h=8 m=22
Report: h=6 m=28
